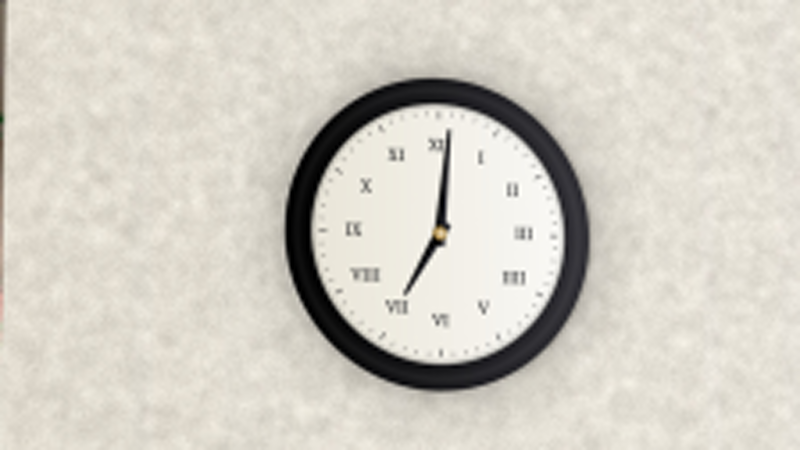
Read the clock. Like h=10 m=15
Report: h=7 m=1
